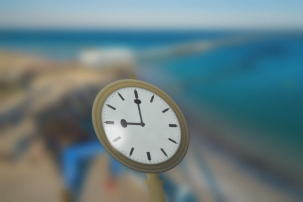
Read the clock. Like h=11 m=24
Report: h=9 m=0
